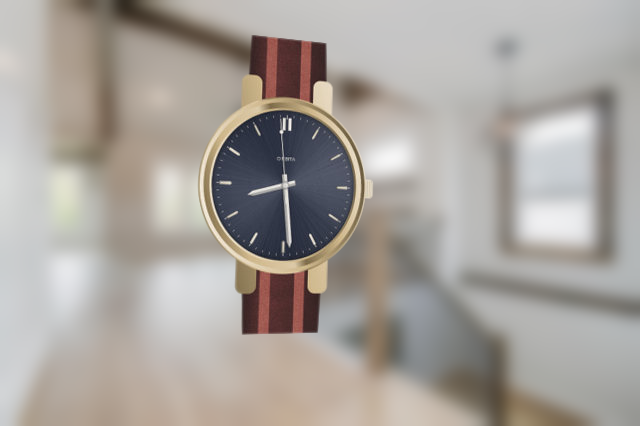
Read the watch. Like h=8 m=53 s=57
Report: h=8 m=28 s=59
